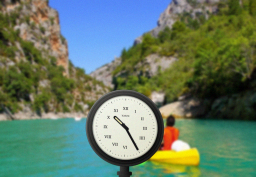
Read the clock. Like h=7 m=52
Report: h=10 m=25
